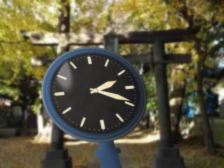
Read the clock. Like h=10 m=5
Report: h=2 m=19
